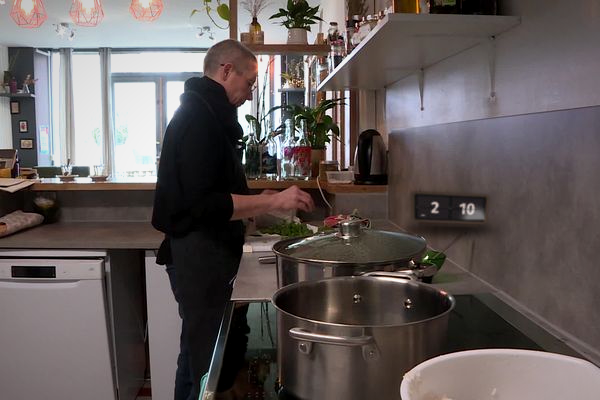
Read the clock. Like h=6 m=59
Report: h=2 m=10
